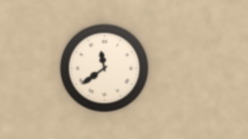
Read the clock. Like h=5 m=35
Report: h=11 m=39
